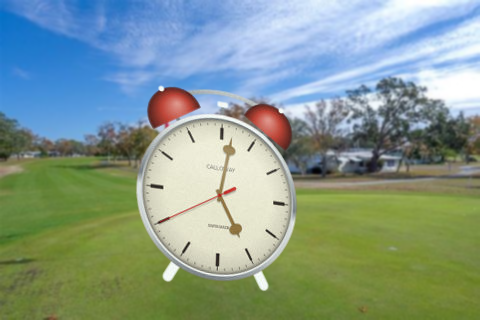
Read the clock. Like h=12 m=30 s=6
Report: h=5 m=1 s=40
